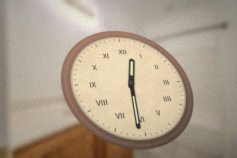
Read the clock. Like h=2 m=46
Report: h=12 m=31
